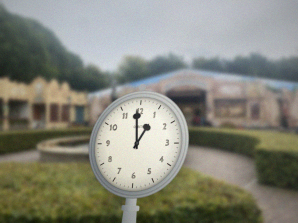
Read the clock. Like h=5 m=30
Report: h=12 m=59
